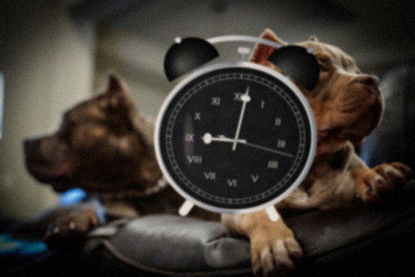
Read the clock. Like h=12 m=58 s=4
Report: h=9 m=1 s=17
